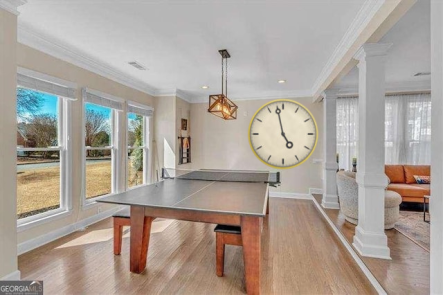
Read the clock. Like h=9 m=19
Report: h=4 m=58
